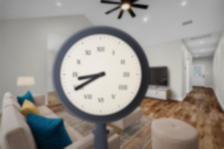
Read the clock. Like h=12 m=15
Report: h=8 m=40
